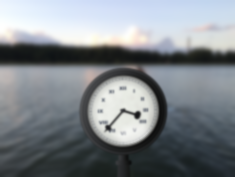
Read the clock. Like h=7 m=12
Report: h=3 m=37
